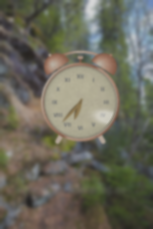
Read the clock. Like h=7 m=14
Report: h=6 m=37
